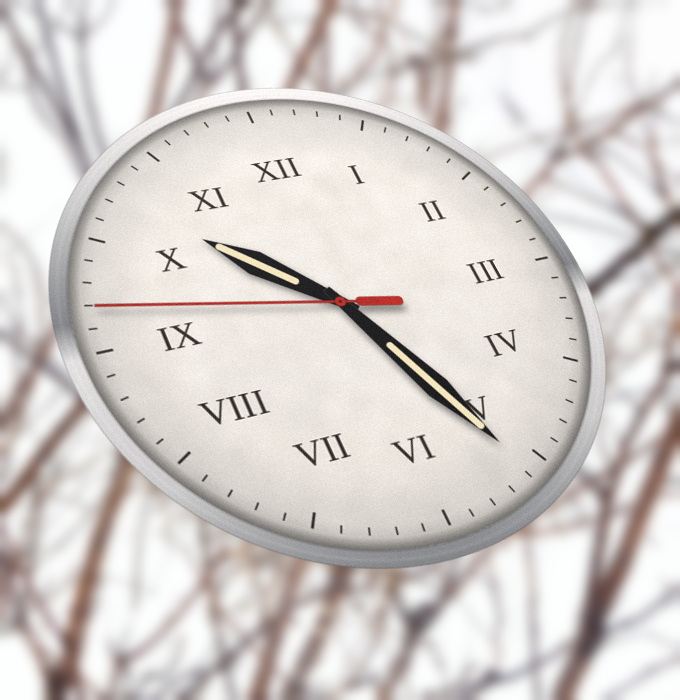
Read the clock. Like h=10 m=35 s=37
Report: h=10 m=25 s=47
